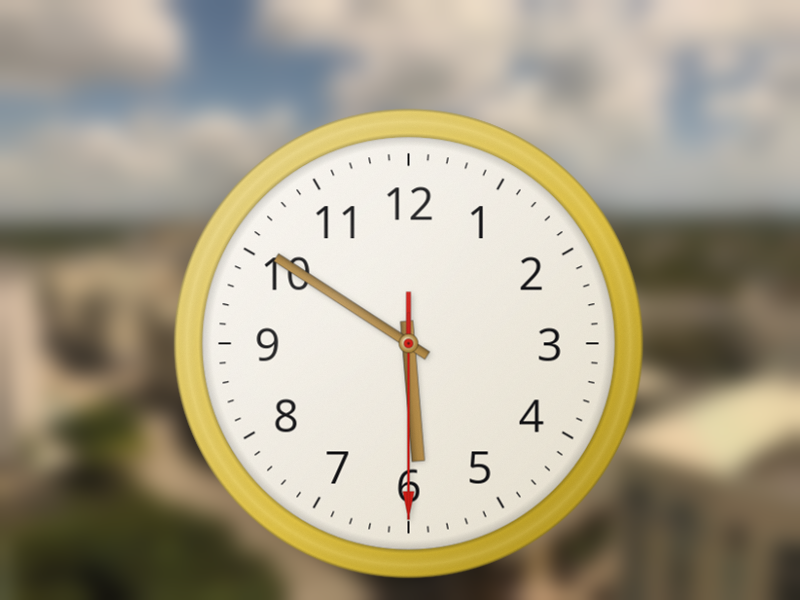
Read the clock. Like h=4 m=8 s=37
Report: h=5 m=50 s=30
